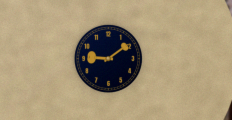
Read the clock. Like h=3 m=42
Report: h=9 m=9
